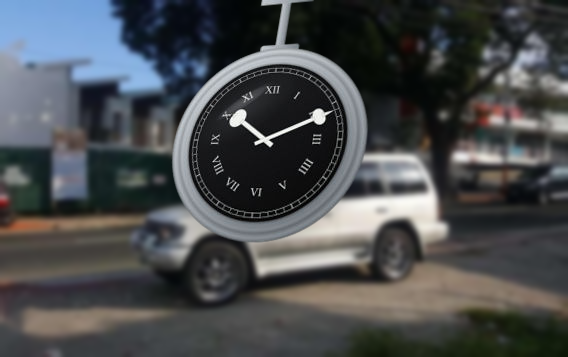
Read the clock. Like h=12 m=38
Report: h=10 m=11
